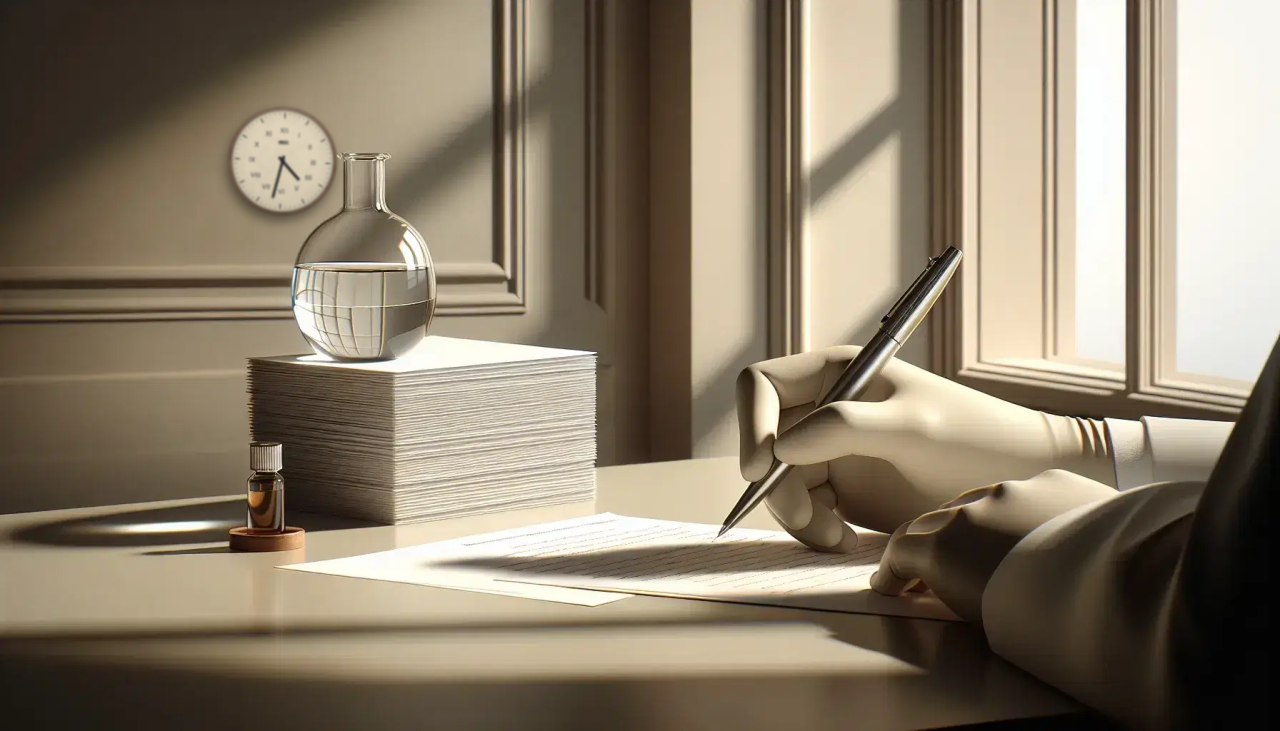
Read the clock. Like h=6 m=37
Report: h=4 m=32
